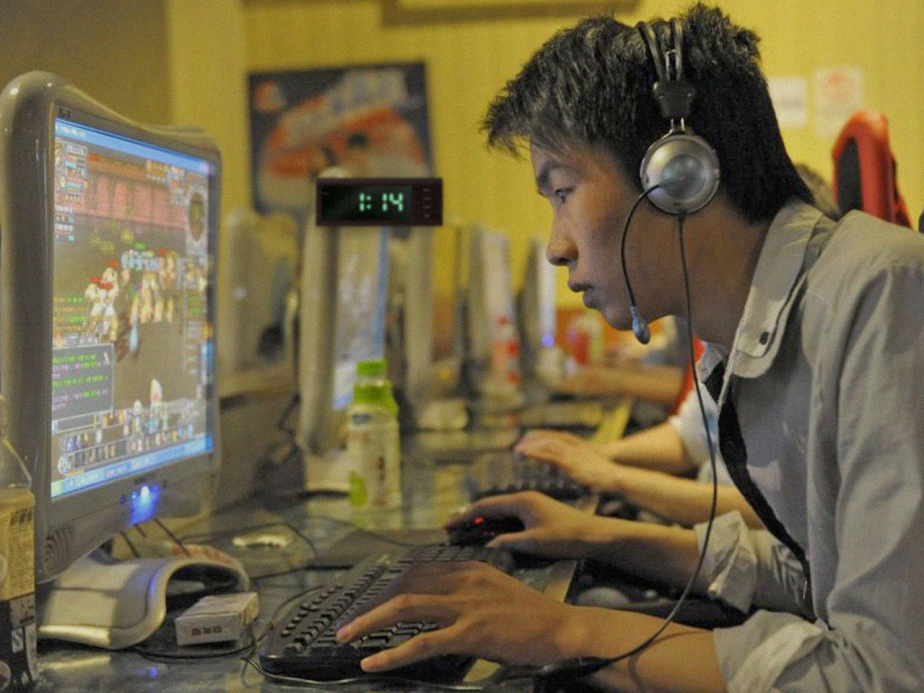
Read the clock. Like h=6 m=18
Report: h=1 m=14
